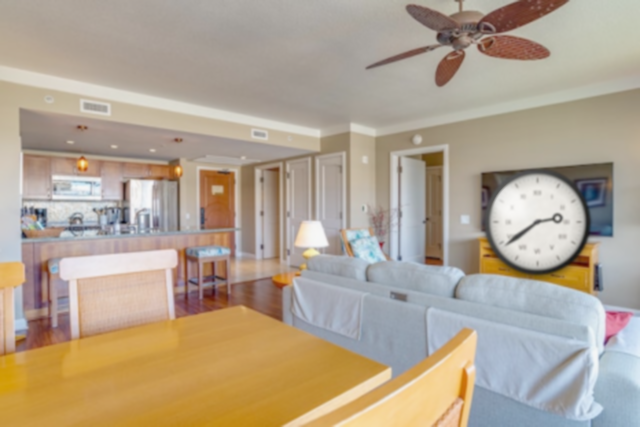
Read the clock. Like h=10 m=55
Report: h=2 m=39
